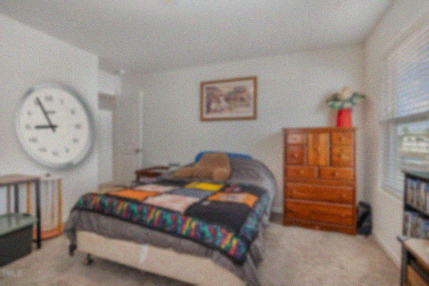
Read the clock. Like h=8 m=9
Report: h=8 m=56
